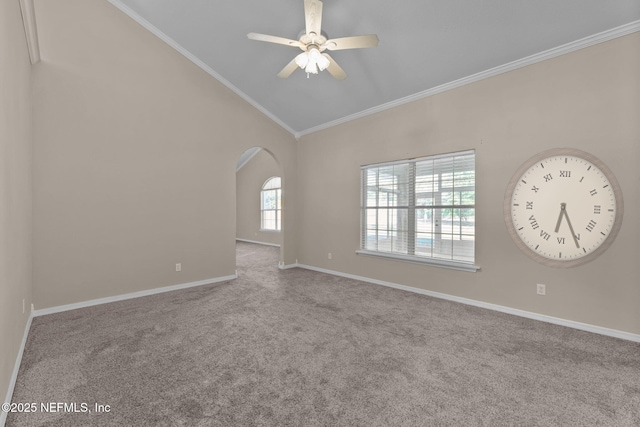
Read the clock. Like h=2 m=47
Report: h=6 m=26
